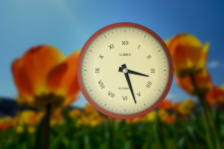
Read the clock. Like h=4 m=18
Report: h=3 m=27
